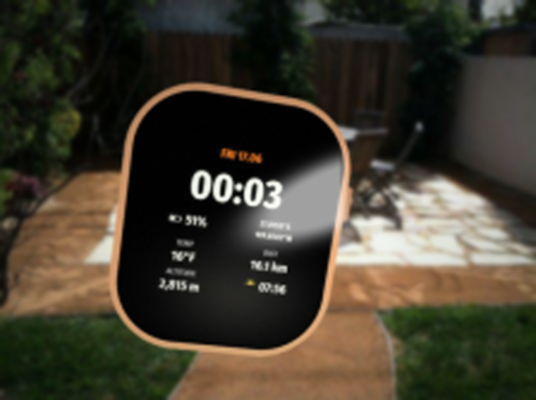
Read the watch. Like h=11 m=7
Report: h=0 m=3
